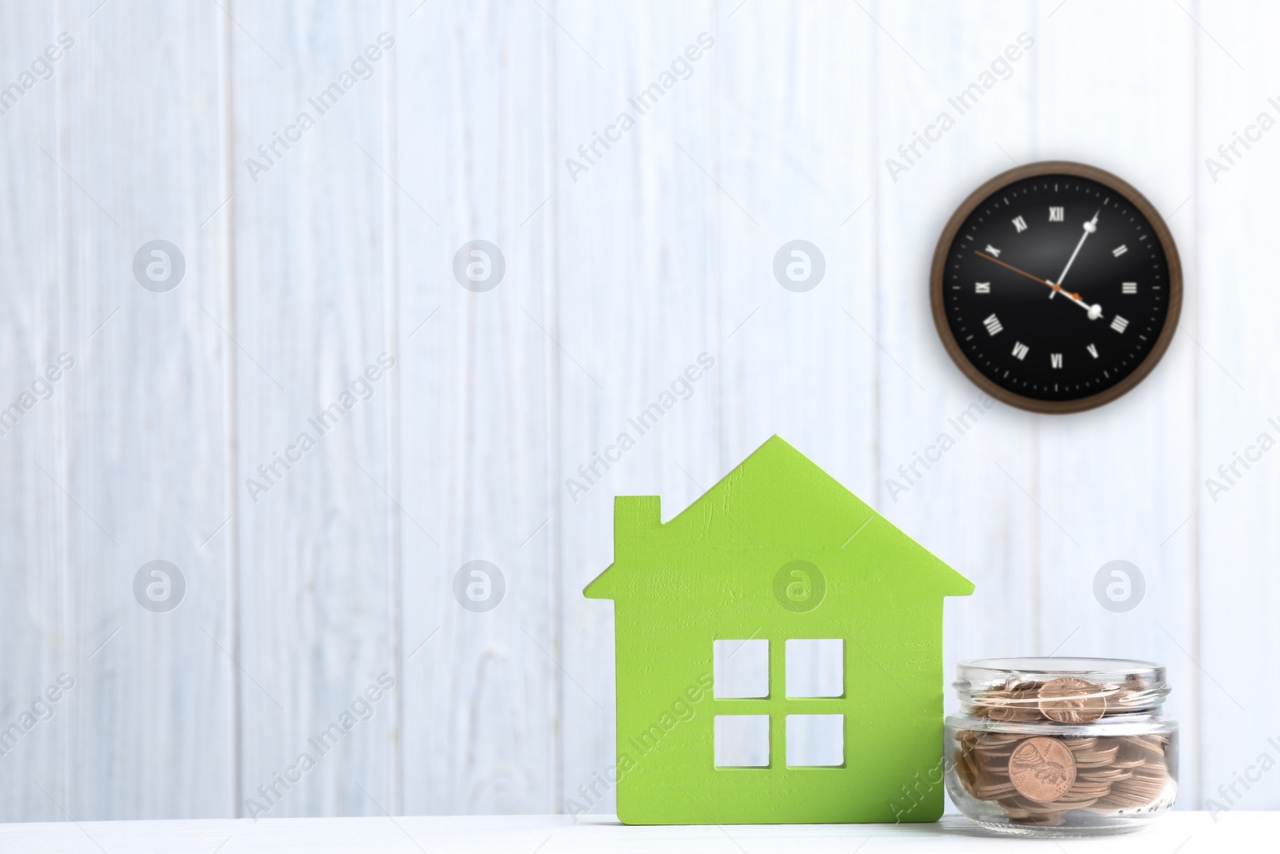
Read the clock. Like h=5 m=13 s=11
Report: h=4 m=4 s=49
